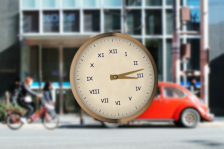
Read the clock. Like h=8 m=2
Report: h=3 m=13
